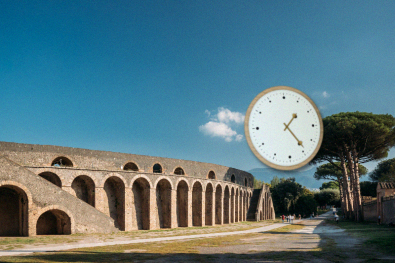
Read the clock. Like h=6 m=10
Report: h=1 m=24
